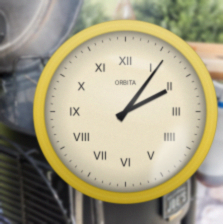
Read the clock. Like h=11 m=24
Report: h=2 m=6
